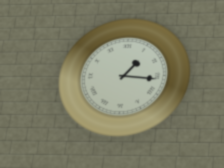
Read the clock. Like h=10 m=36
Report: h=1 m=16
